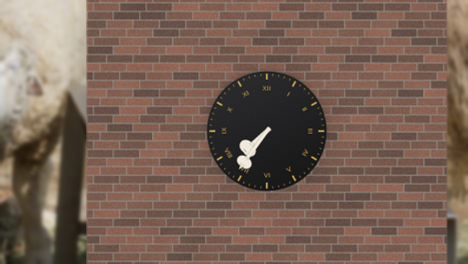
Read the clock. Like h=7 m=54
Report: h=7 m=36
